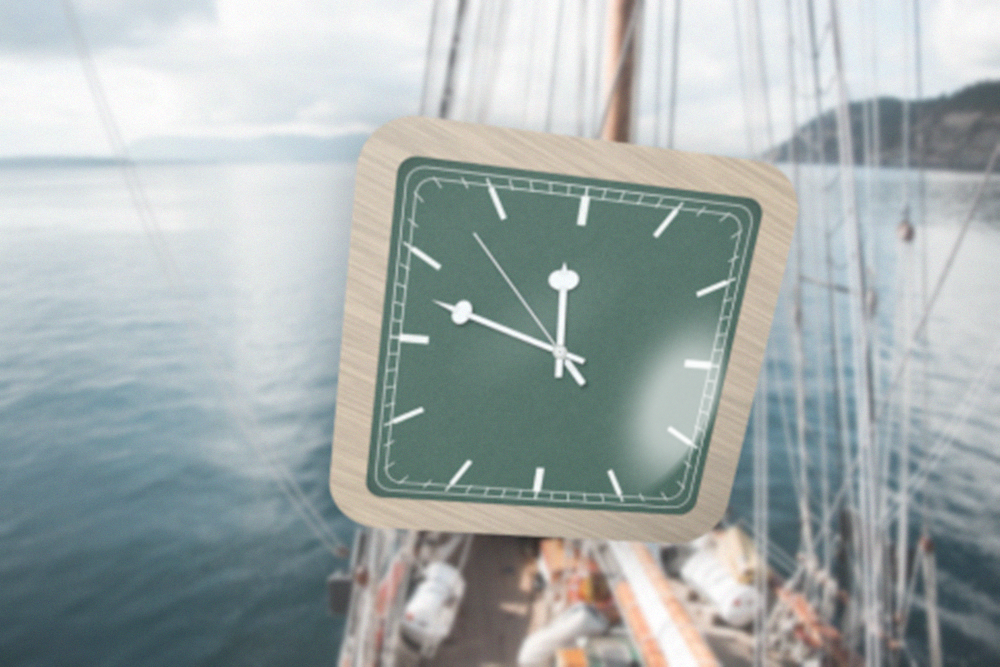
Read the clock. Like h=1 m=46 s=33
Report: h=11 m=47 s=53
